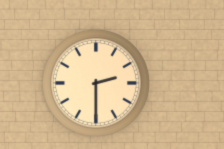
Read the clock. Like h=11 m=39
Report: h=2 m=30
